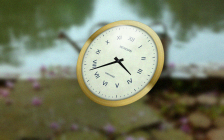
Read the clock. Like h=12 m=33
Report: h=3 m=38
